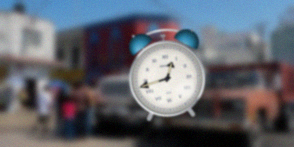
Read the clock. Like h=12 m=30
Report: h=12 m=43
